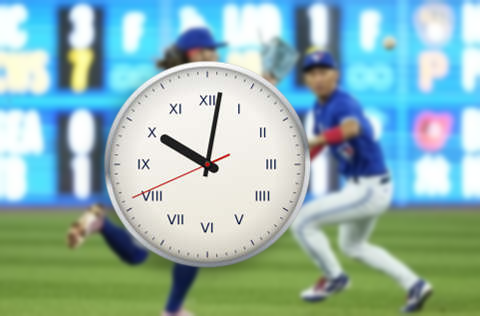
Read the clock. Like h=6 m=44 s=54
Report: h=10 m=1 s=41
